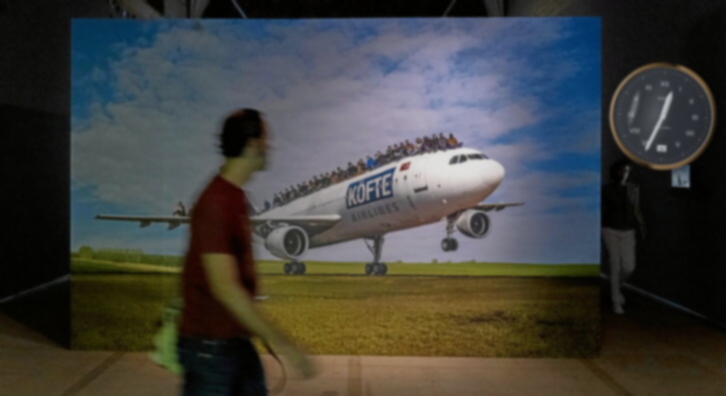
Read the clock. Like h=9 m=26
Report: h=12 m=34
